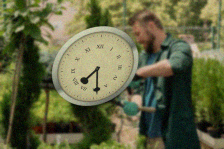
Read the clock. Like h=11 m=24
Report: h=7 m=29
